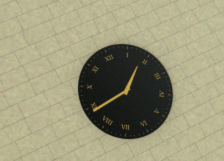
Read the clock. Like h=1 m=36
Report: h=1 m=44
